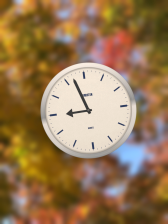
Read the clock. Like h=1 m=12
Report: h=8 m=57
